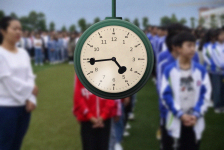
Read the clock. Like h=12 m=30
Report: h=4 m=44
